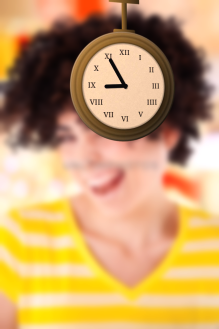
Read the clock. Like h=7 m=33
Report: h=8 m=55
